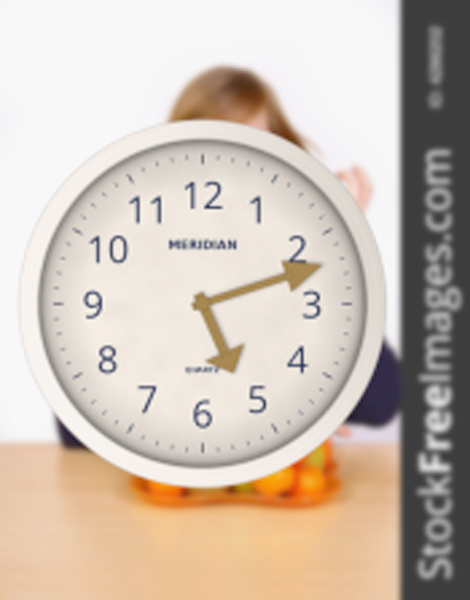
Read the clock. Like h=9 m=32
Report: h=5 m=12
